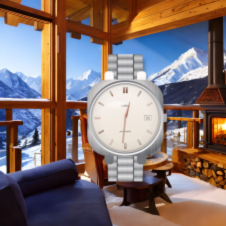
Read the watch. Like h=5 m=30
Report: h=12 m=31
